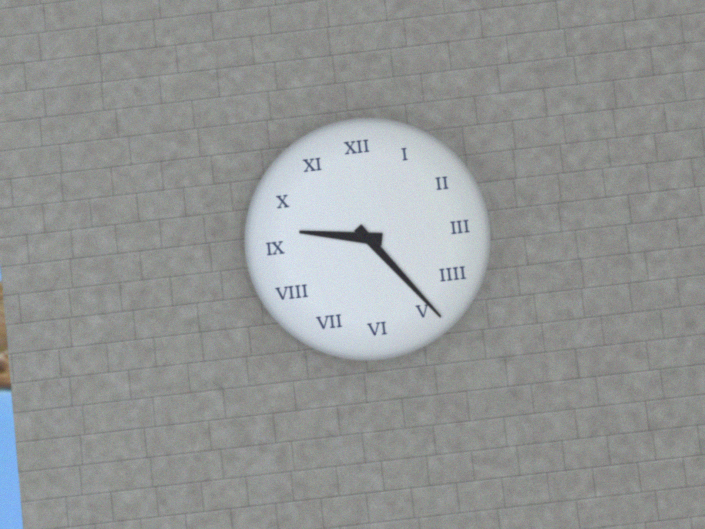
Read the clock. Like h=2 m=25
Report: h=9 m=24
